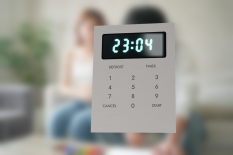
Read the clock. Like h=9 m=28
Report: h=23 m=4
